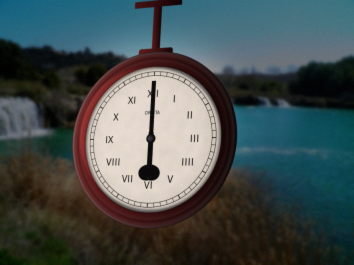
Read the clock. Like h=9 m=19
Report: h=6 m=0
